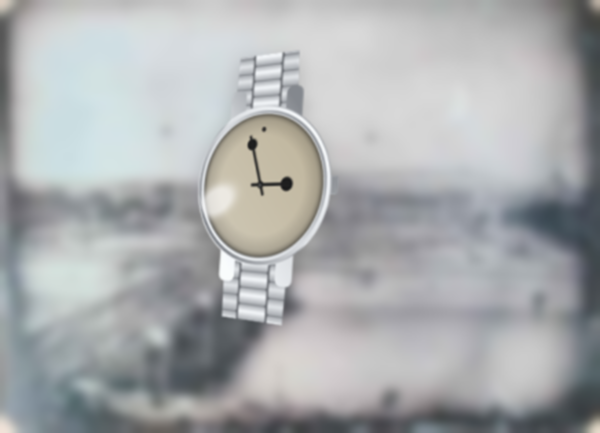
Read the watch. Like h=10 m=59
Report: h=2 m=57
